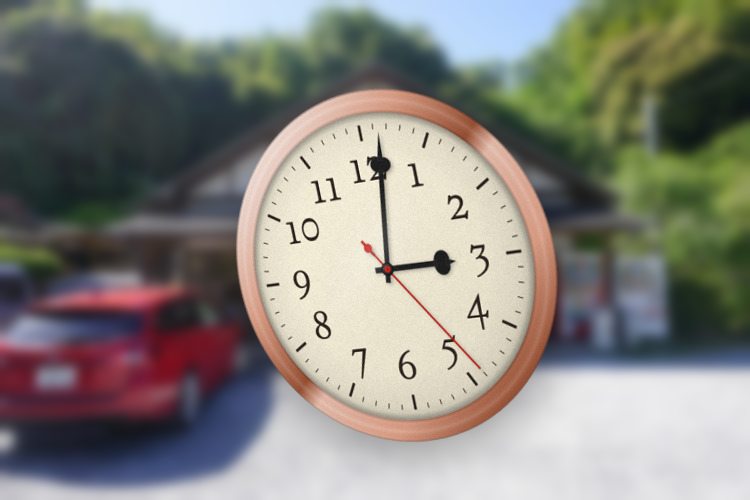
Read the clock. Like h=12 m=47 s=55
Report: h=3 m=1 s=24
